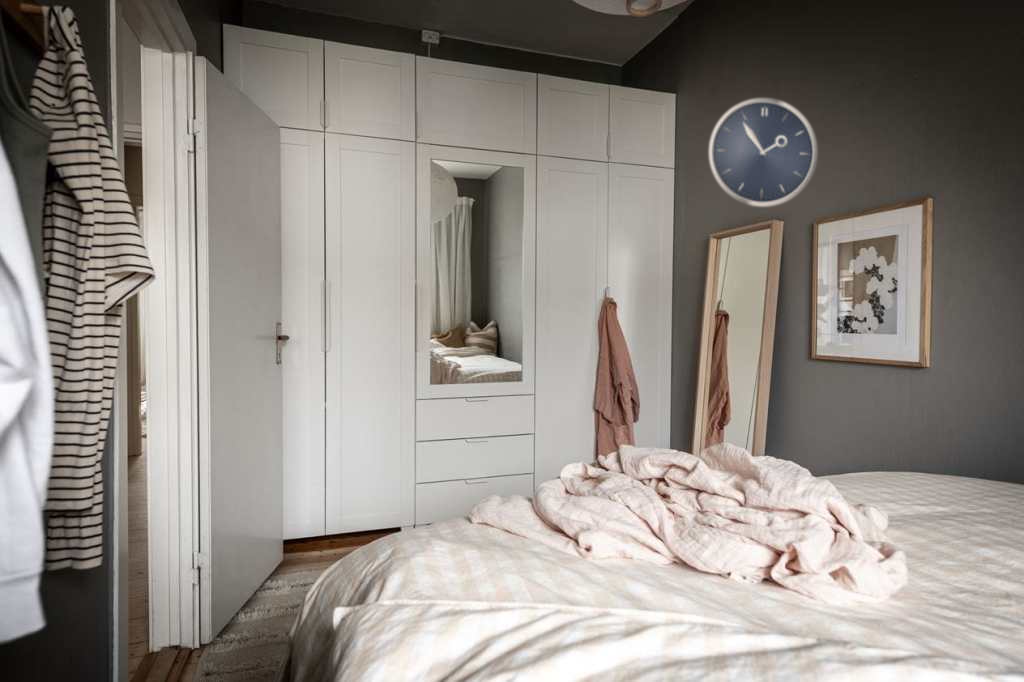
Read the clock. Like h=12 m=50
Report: h=1 m=54
